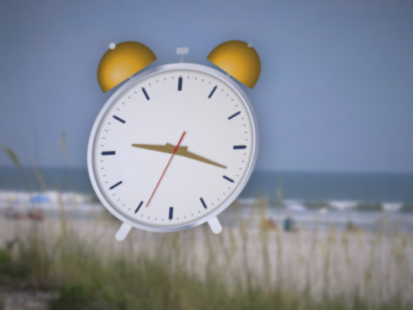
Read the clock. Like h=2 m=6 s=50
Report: h=9 m=18 s=34
